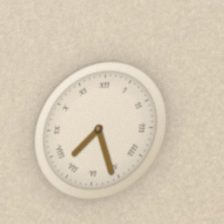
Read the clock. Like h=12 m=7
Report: h=7 m=26
